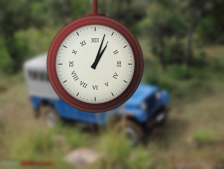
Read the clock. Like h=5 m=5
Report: h=1 m=3
